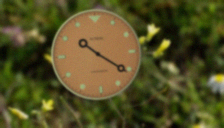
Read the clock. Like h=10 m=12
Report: h=10 m=21
